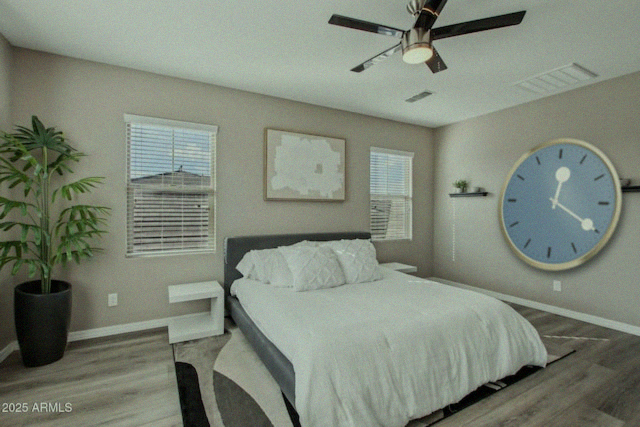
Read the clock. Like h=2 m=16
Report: h=12 m=20
